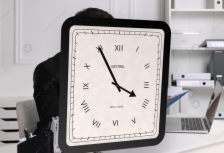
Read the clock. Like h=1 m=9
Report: h=3 m=55
